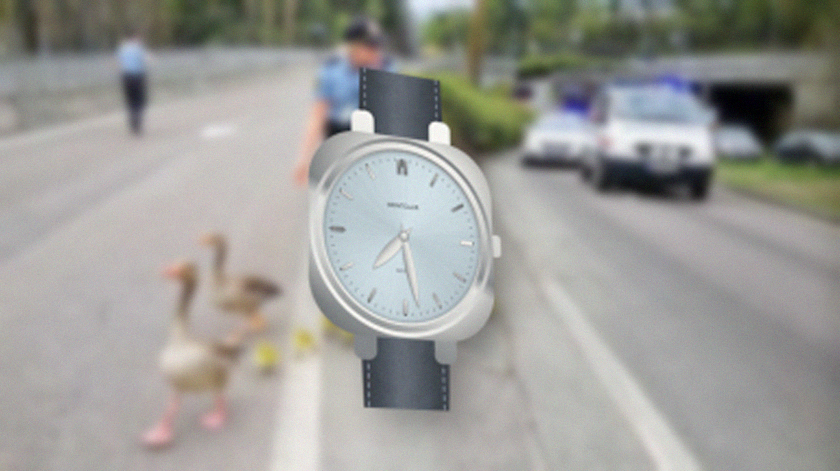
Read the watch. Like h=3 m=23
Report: h=7 m=28
